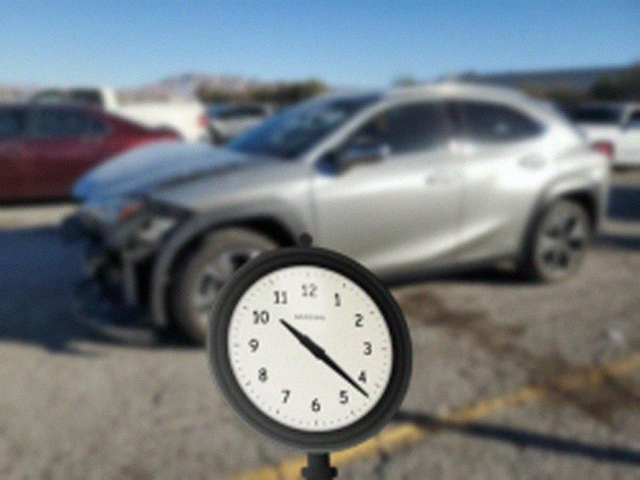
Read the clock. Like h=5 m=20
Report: h=10 m=22
